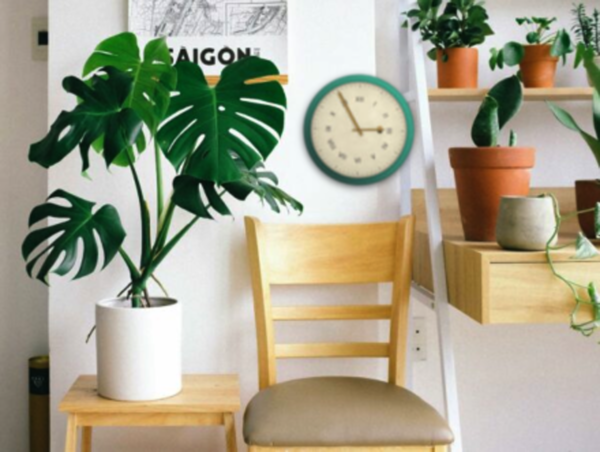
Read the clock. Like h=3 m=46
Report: h=2 m=55
